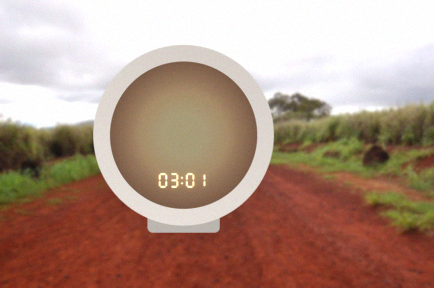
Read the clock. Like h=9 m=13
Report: h=3 m=1
